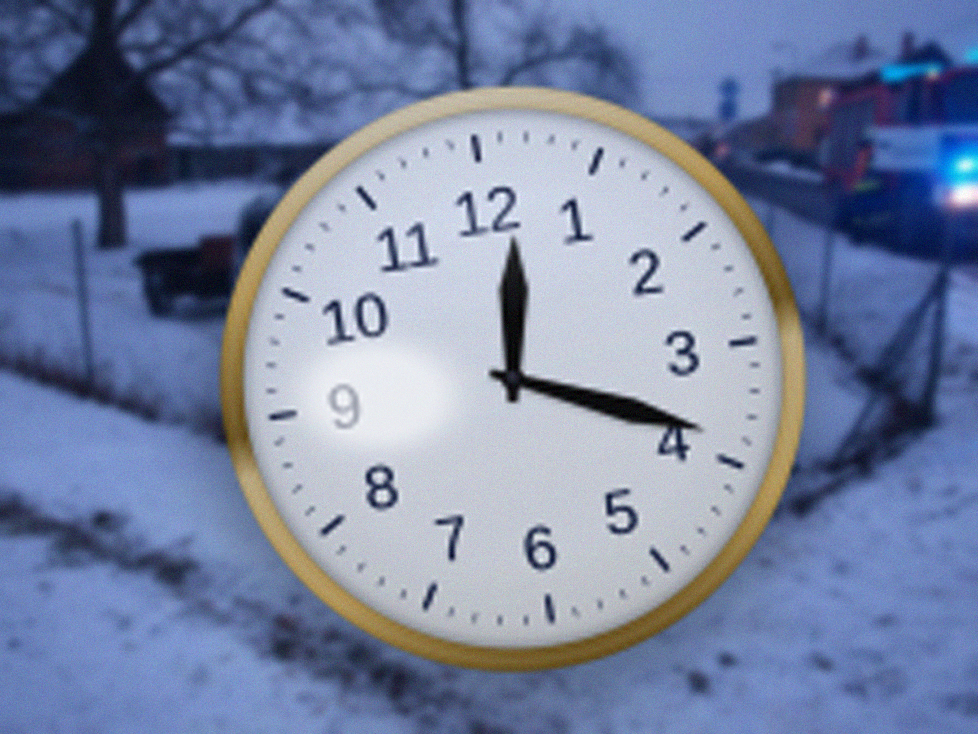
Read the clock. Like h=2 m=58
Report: h=12 m=19
